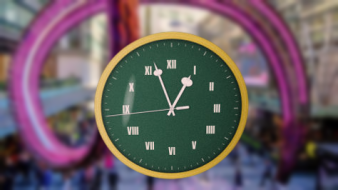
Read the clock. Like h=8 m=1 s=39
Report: h=12 m=56 s=44
